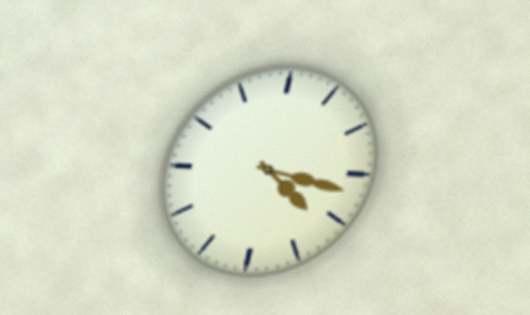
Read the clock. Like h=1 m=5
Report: h=4 m=17
